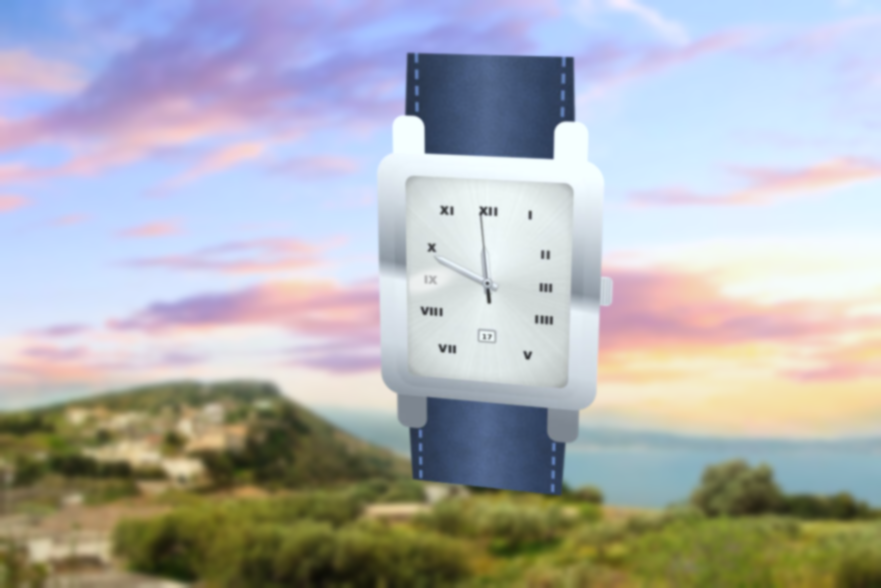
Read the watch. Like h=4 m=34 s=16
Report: h=11 m=48 s=59
